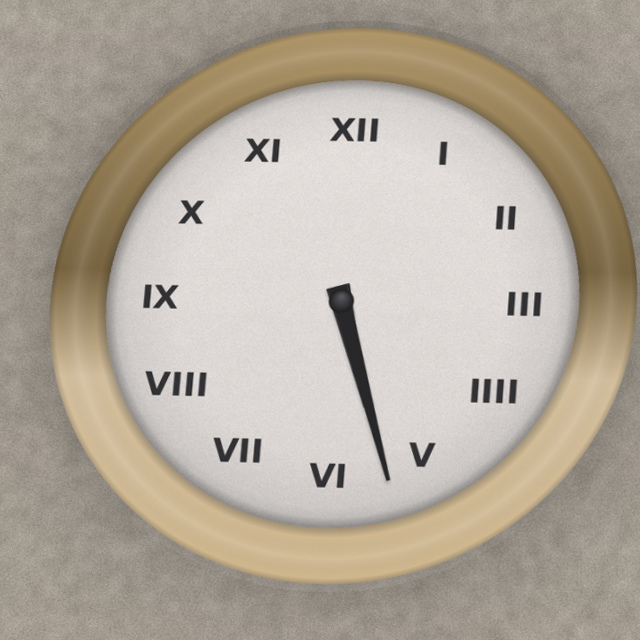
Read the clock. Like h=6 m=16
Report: h=5 m=27
